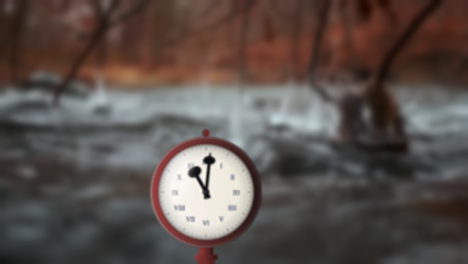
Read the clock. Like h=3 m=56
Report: h=11 m=1
